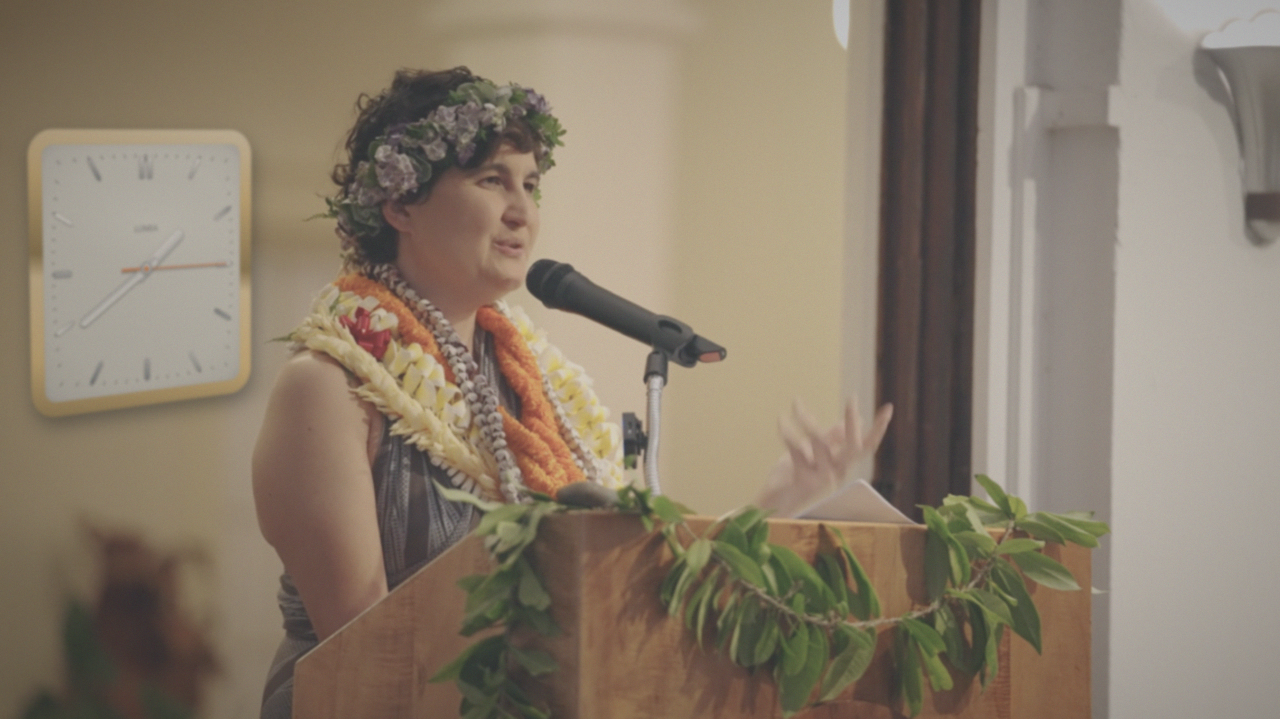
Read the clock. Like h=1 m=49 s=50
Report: h=1 m=39 s=15
